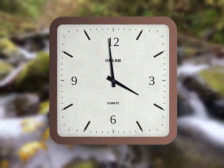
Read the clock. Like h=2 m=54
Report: h=3 m=59
